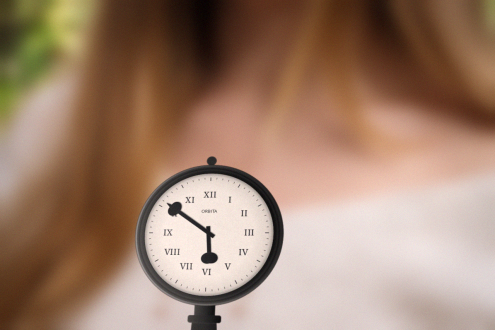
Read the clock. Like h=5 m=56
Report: h=5 m=51
